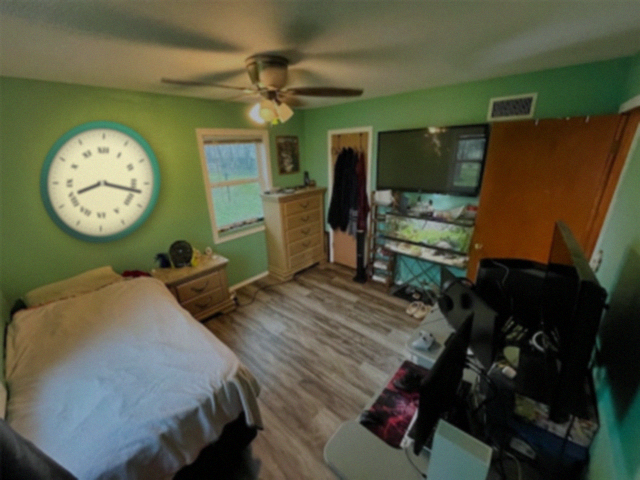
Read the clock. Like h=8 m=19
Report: h=8 m=17
